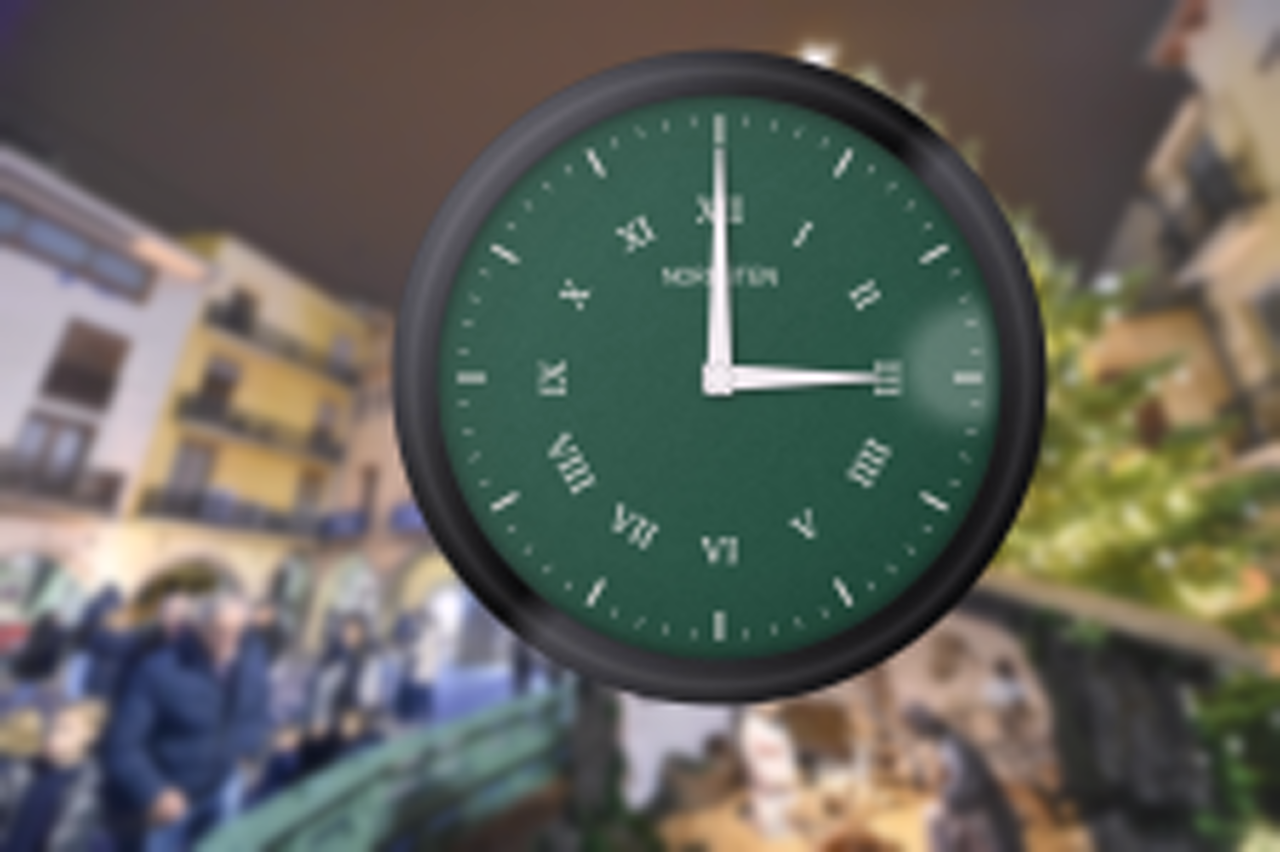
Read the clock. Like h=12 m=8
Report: h=3 m=0
